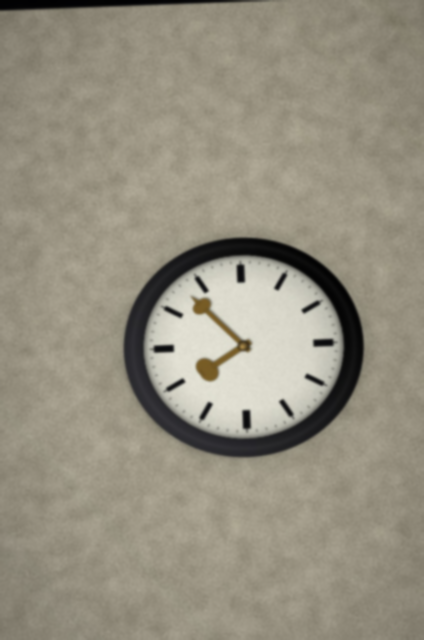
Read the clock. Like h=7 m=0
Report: h=7 m=53
